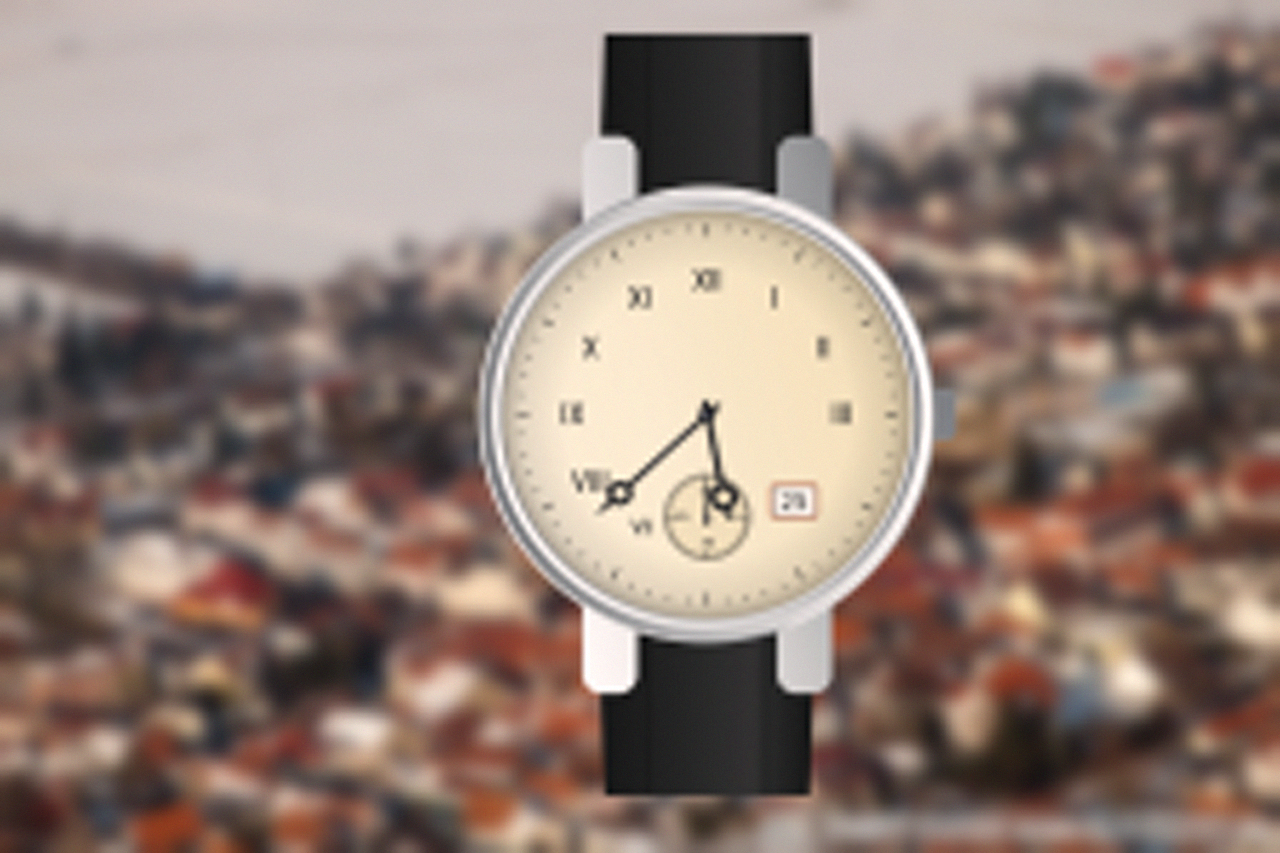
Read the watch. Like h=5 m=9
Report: h=5 m=38
